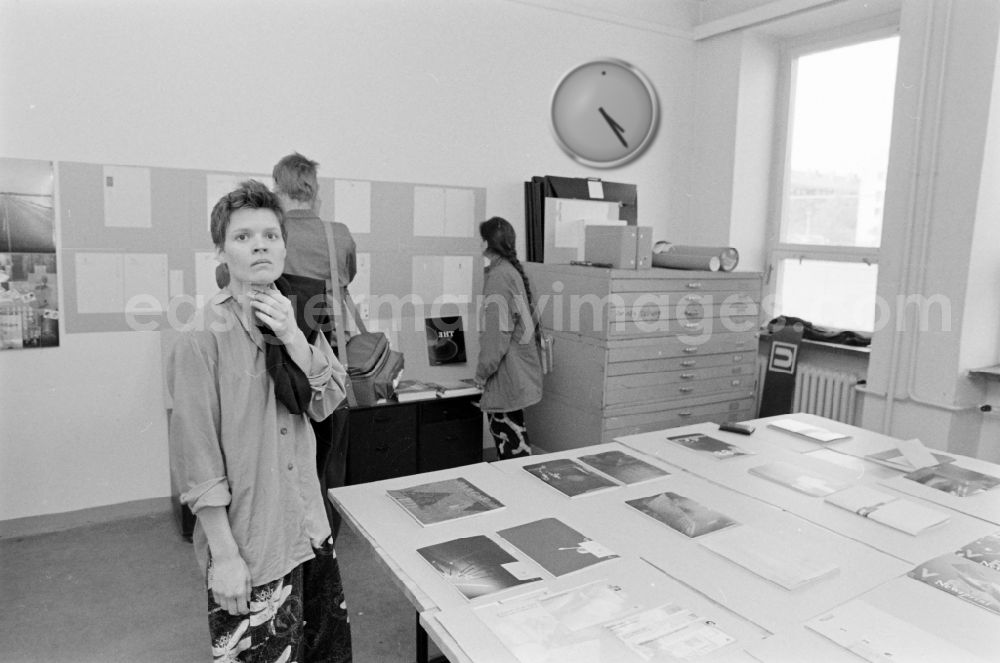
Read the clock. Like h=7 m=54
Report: h=4 m=24
